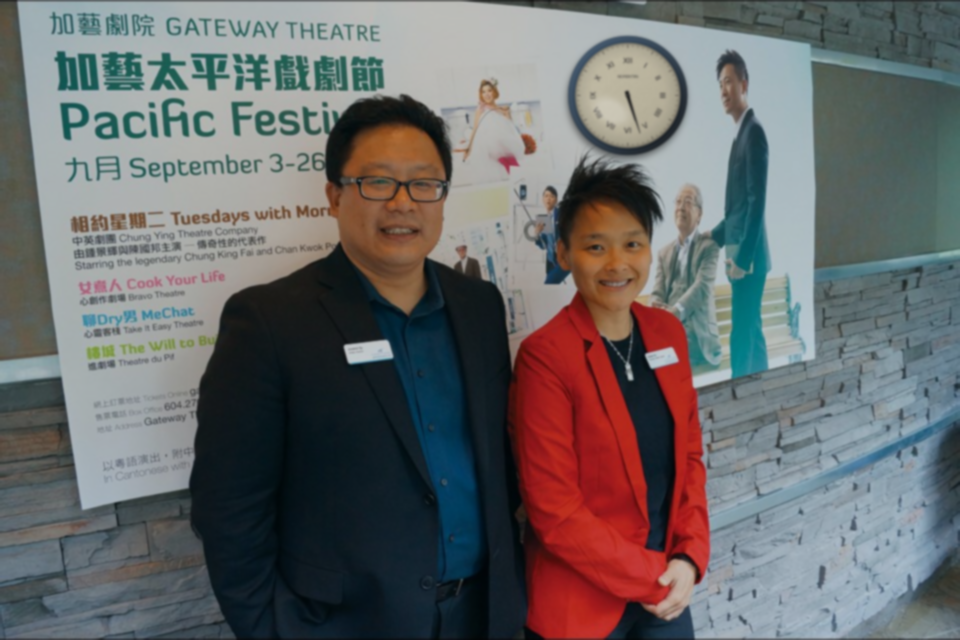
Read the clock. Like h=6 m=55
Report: h=5 m=27
